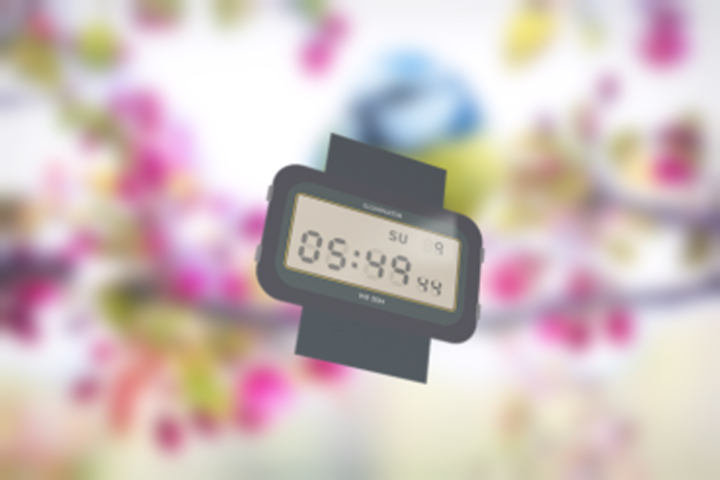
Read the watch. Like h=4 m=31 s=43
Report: h=5 m=49 s=44
